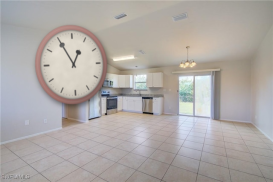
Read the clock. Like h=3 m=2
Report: h=12 m=55
